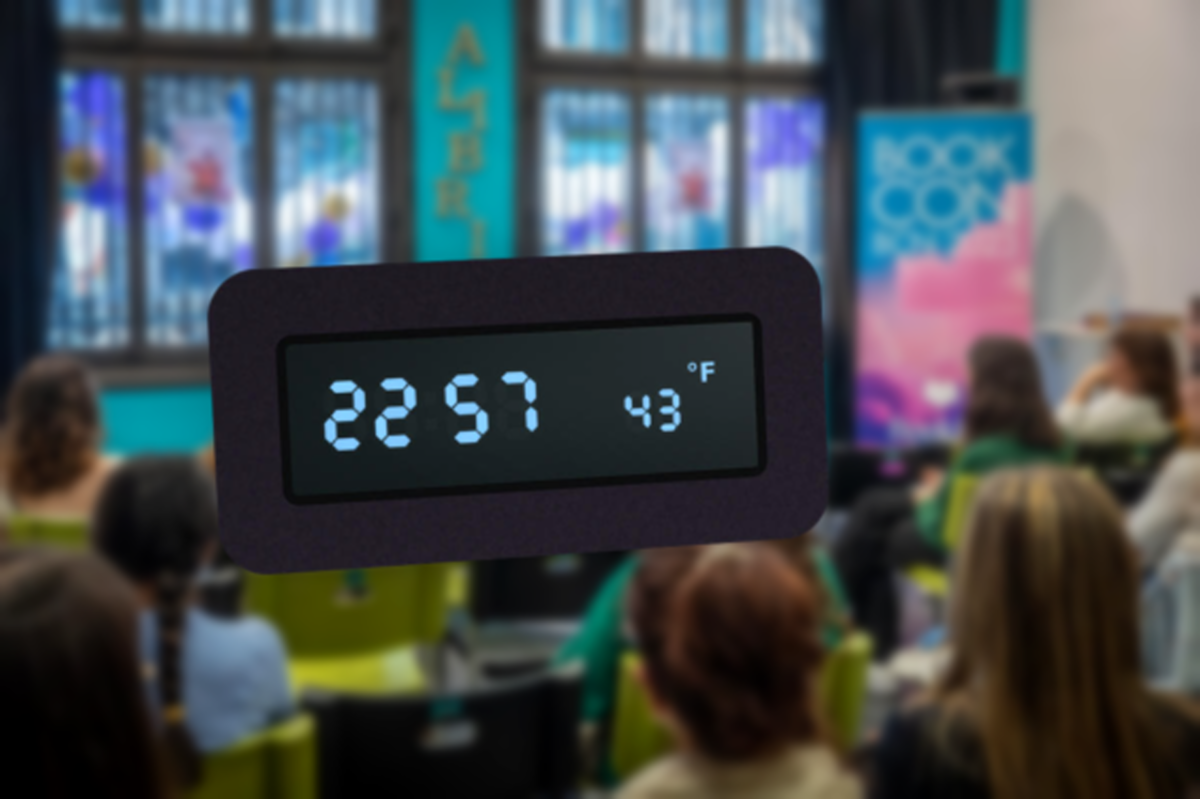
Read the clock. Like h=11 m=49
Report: h=22 m=57
